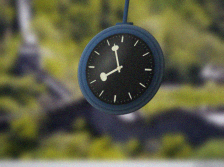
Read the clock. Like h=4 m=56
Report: h=7 m=57
